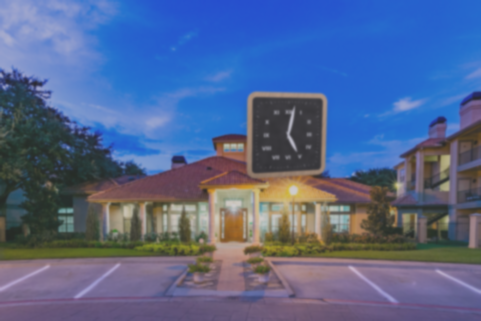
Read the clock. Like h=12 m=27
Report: h=5 m=2
